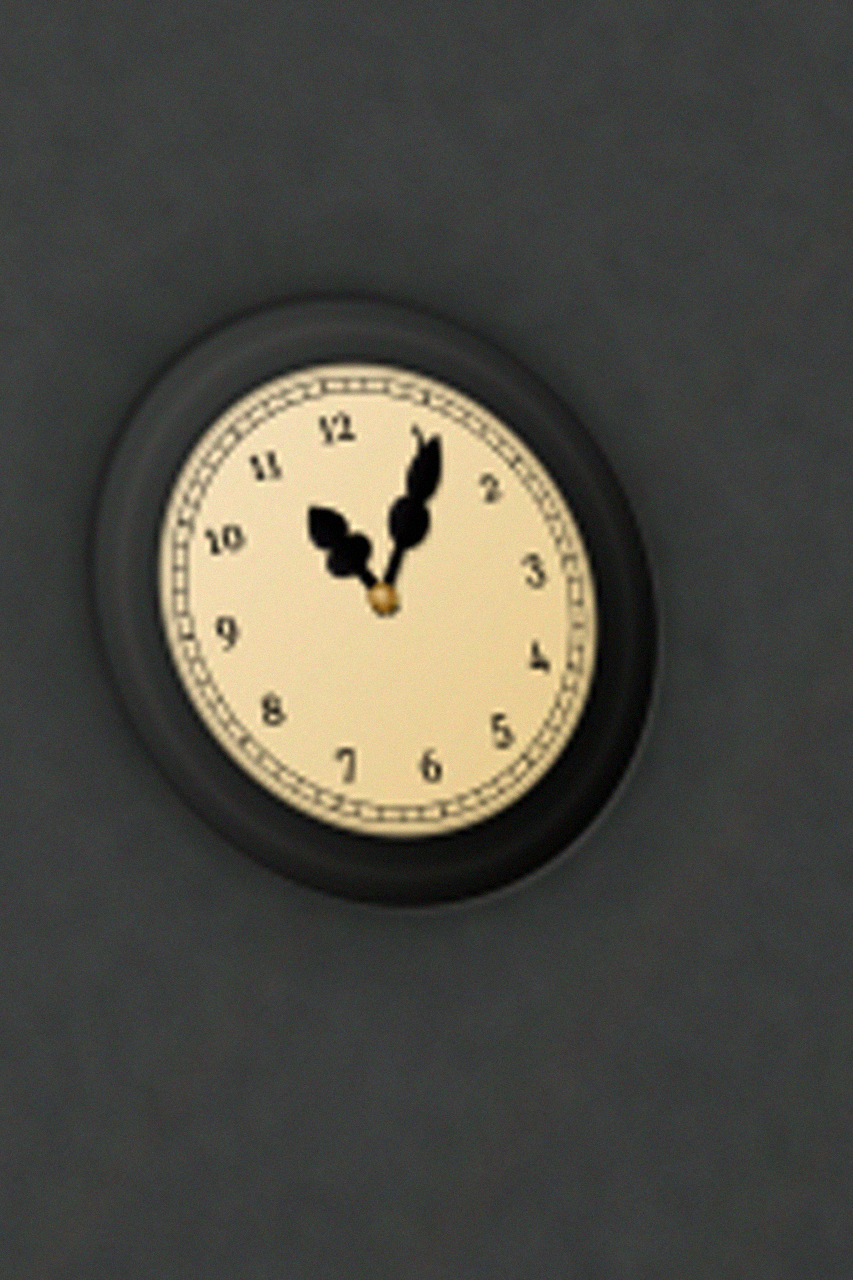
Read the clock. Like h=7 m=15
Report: h=11 m=6
